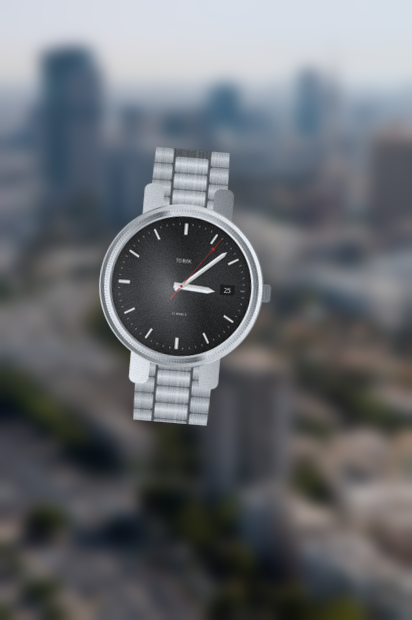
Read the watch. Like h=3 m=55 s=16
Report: h=3 m=8 s=6
